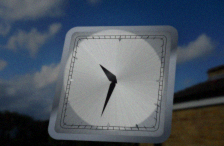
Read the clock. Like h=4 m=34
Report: h=10 m=32
